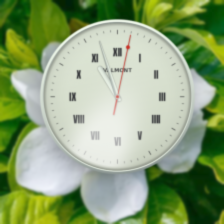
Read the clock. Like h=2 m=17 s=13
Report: h=10 m=57 s=2
